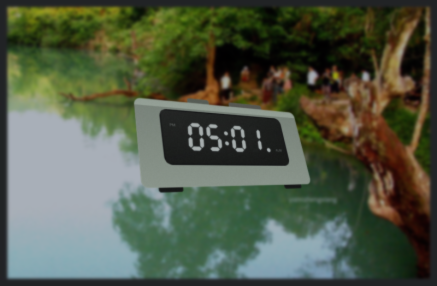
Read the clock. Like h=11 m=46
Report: h=5 m=1
